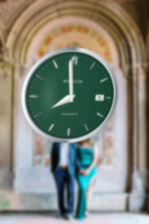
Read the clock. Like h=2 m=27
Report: h=7 m=59
